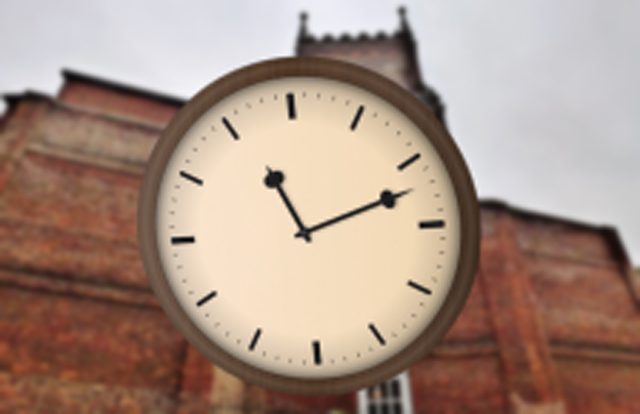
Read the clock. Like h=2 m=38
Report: h=11 m=12
